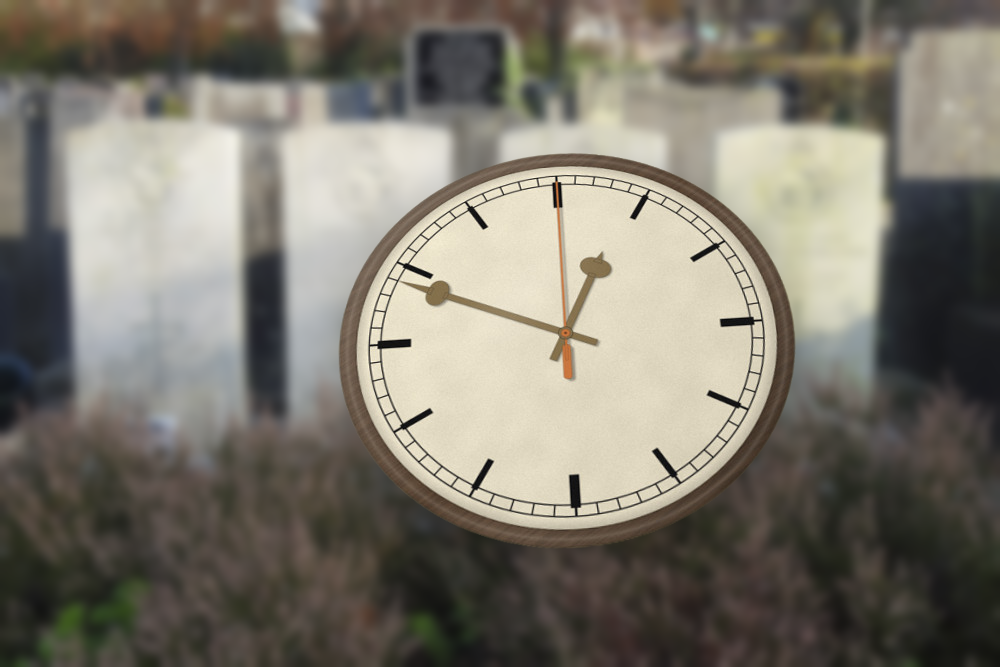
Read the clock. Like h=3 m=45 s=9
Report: h=12 m=49 s=0
